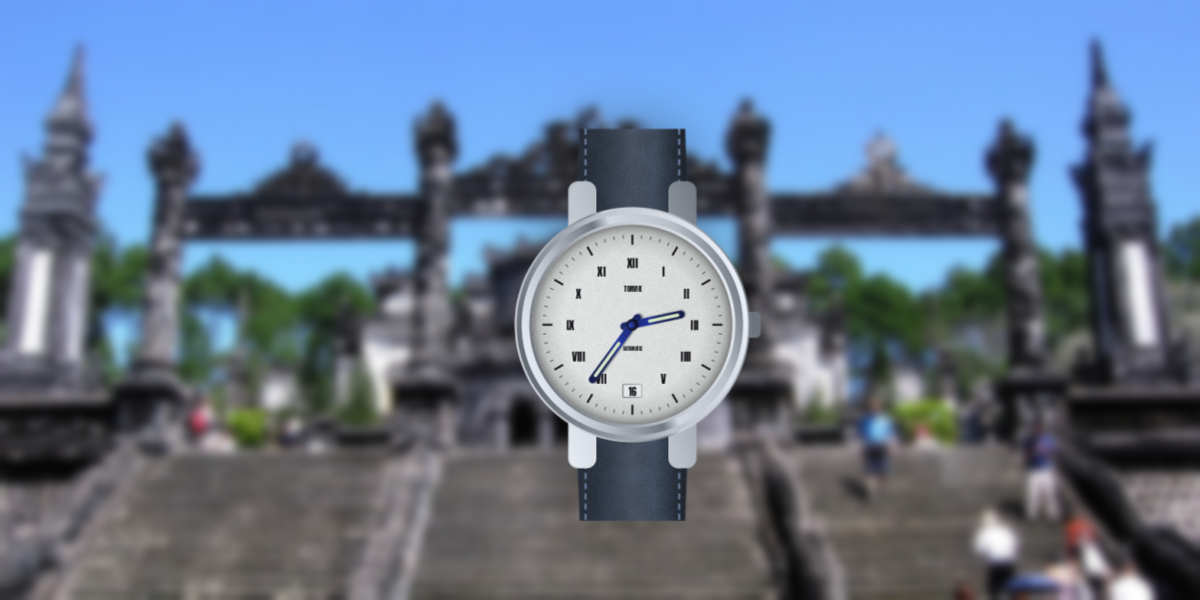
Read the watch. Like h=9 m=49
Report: h=2 m=36
